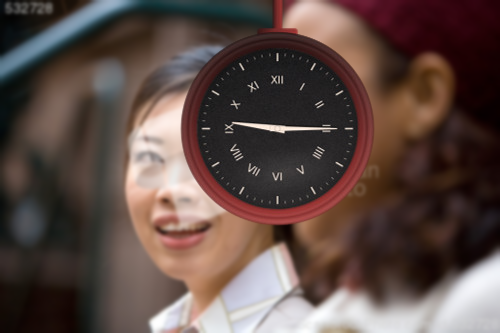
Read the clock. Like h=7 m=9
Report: h=9 m=15
